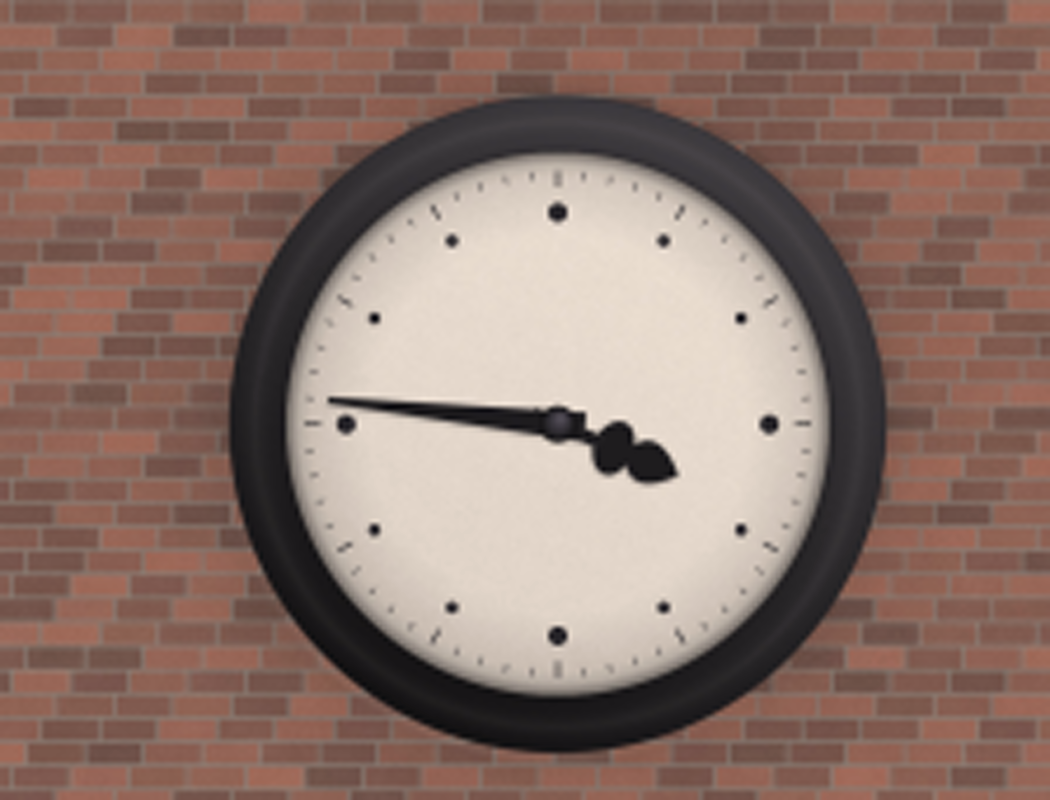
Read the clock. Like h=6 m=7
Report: h=3 m=46
